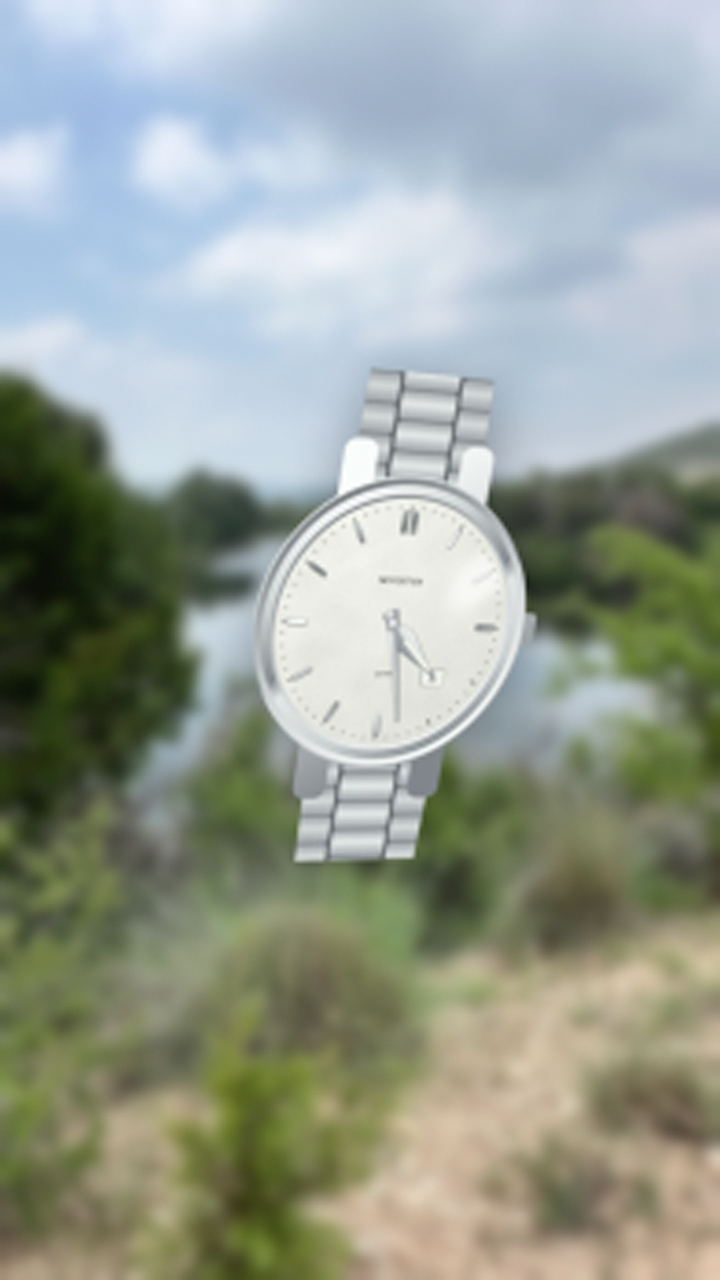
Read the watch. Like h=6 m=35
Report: h=4 m=28
